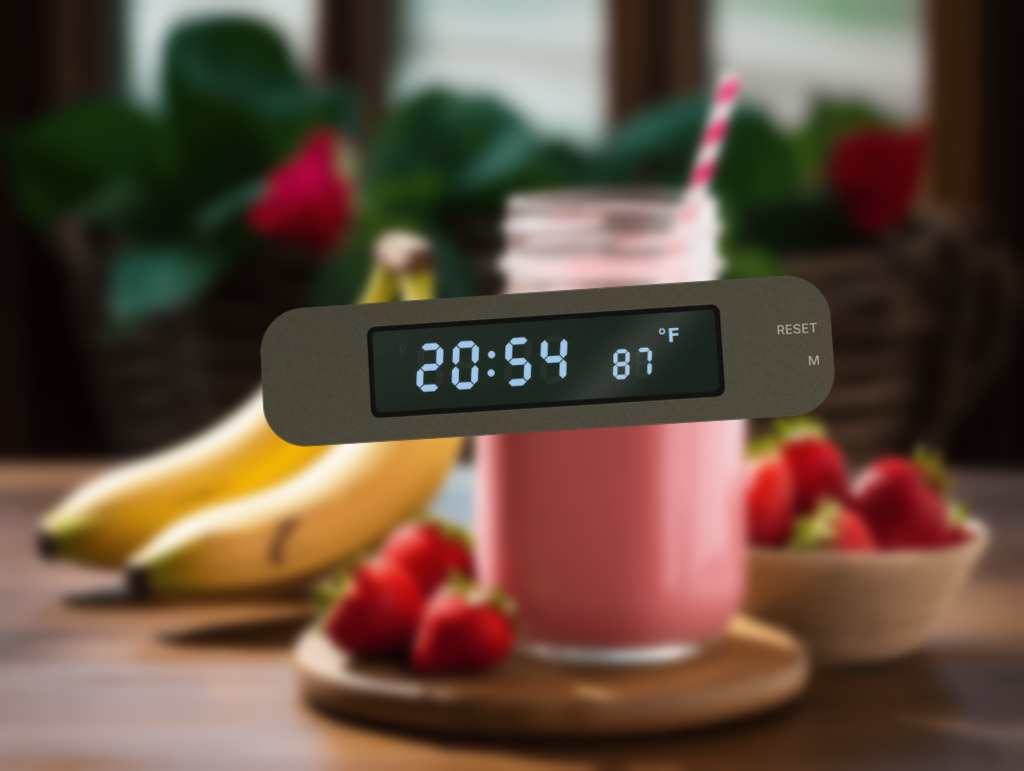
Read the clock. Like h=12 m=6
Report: h=20 m=54
